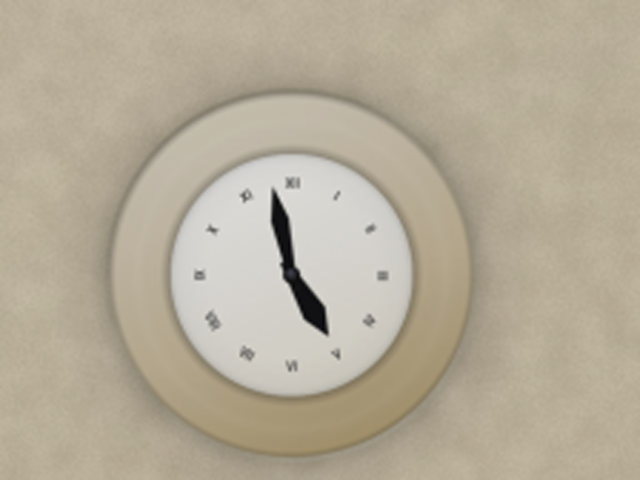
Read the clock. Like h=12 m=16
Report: h=4 m=58
